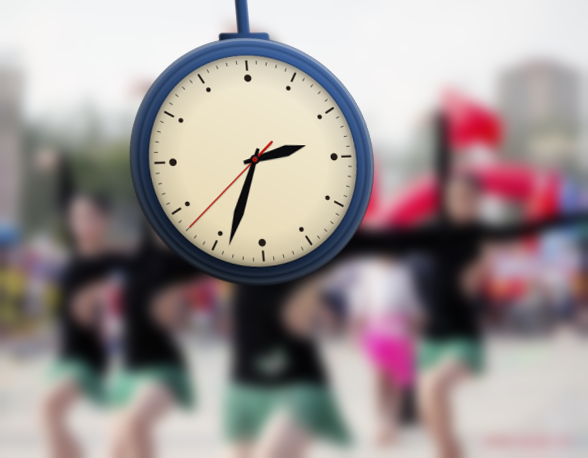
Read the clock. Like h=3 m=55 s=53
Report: h=2 m=33 s=38
